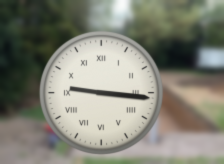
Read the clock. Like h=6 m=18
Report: h=9 m=16
